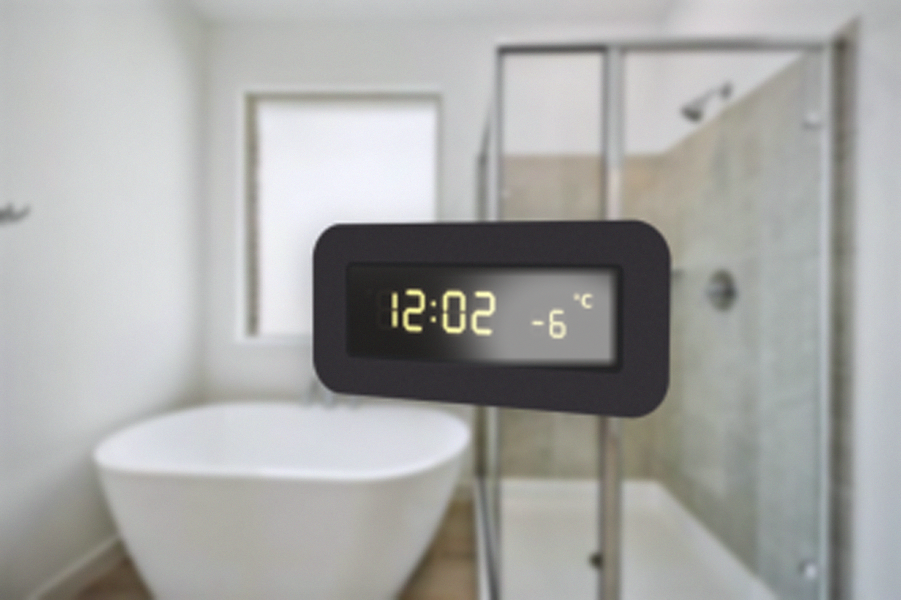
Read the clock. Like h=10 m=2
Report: h=12 m=2
